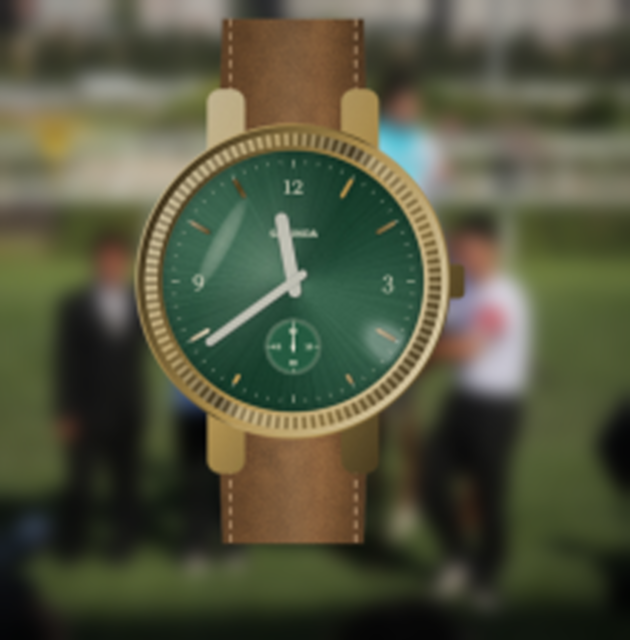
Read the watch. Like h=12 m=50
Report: h=11 m=39
